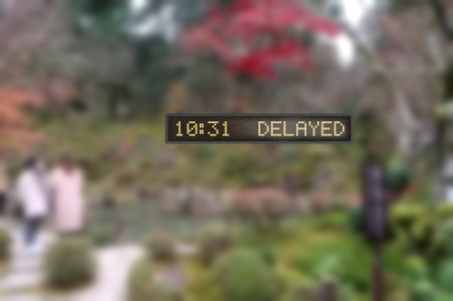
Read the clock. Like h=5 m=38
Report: h=10 m=31
